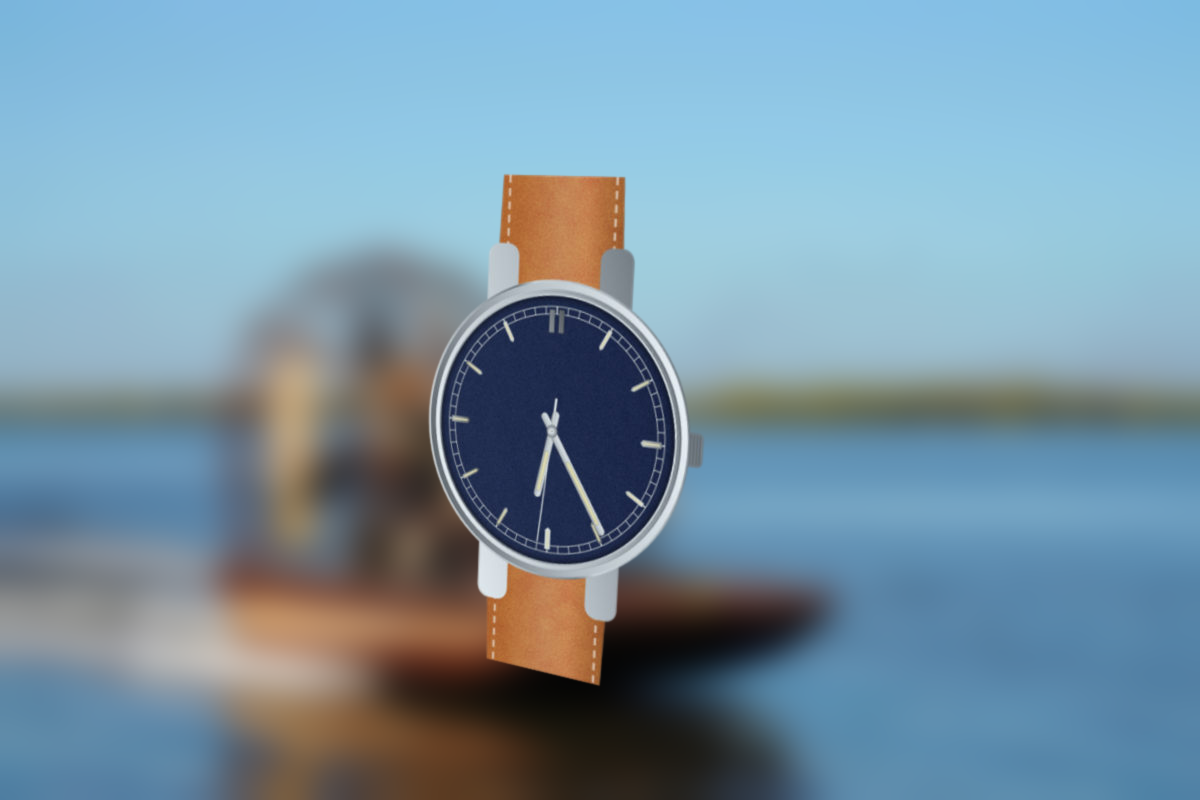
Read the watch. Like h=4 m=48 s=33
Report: h=6 m=24 s=31
